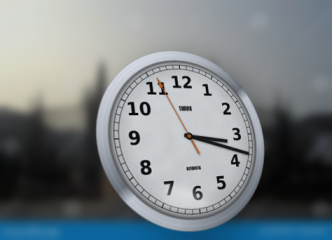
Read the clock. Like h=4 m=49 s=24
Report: h=3 m=17 s=56
